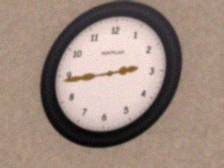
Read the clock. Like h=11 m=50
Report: h=2 m=44
